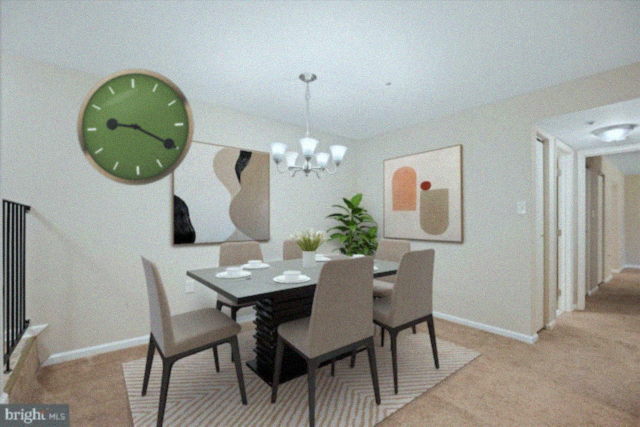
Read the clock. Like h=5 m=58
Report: h=9 m=20
